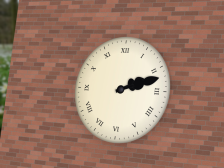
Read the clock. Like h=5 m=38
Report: h=2 m=12
